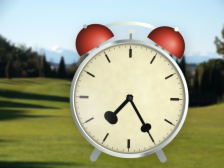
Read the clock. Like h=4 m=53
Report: h=7 m=25
